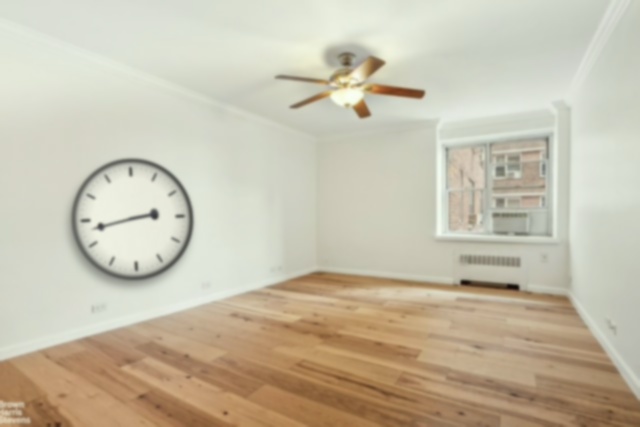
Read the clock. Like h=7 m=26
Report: h=2 m=43
